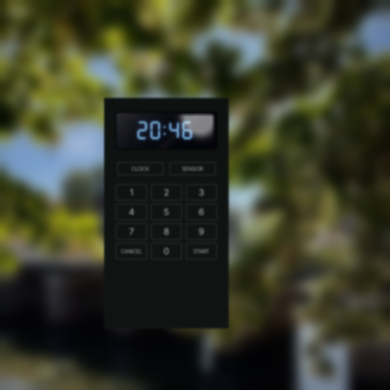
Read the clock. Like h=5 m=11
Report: h=20 m=46
